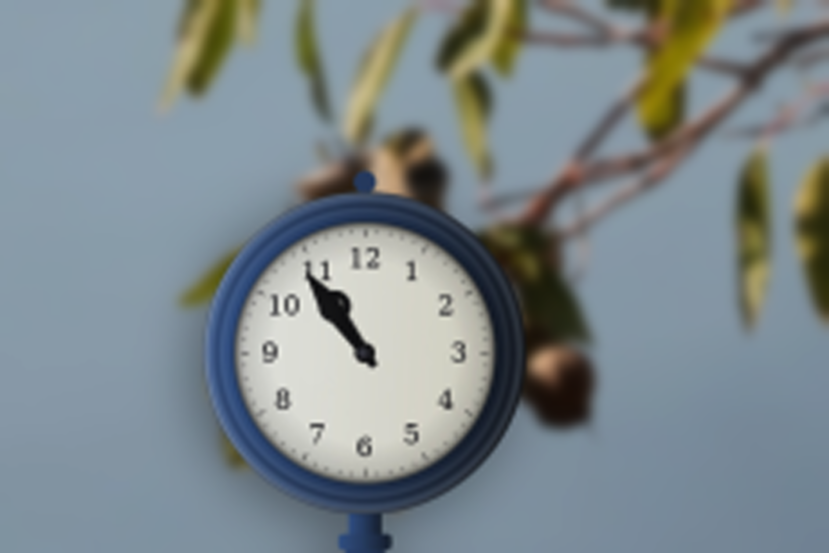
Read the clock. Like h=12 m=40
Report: h=10 m=54
